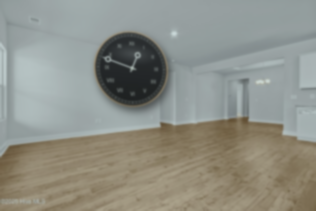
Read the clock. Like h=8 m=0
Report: h=12 m=48
